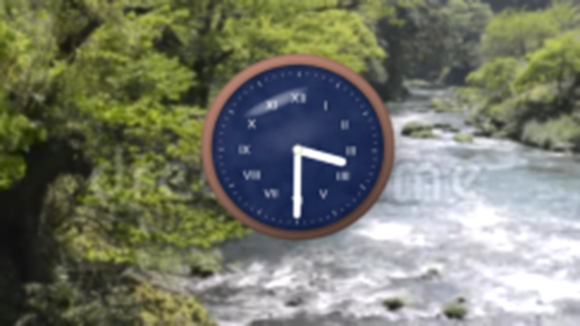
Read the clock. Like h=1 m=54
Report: h=3 m=30
